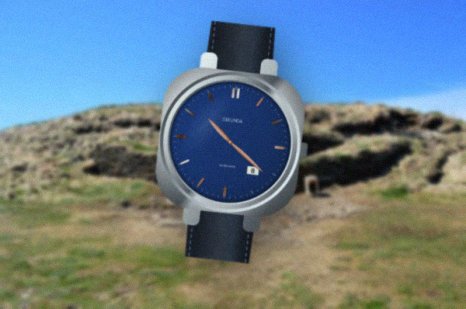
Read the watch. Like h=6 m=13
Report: h=10 m=21
